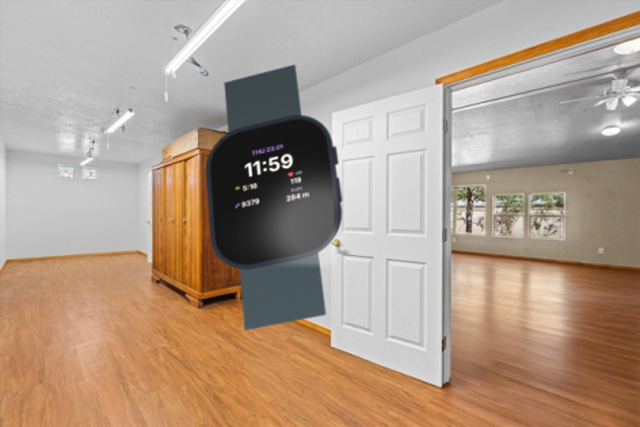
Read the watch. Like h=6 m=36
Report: h=11 m=59
